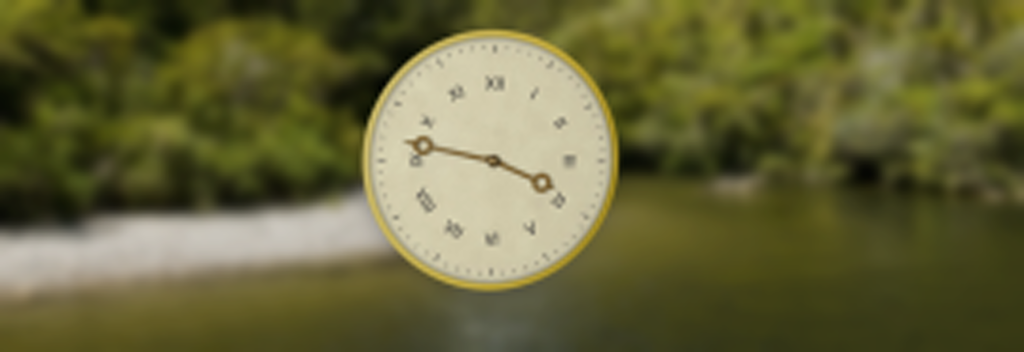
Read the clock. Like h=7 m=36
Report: h=3 m=47
